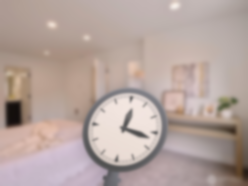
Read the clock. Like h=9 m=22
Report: h=12 m=17
